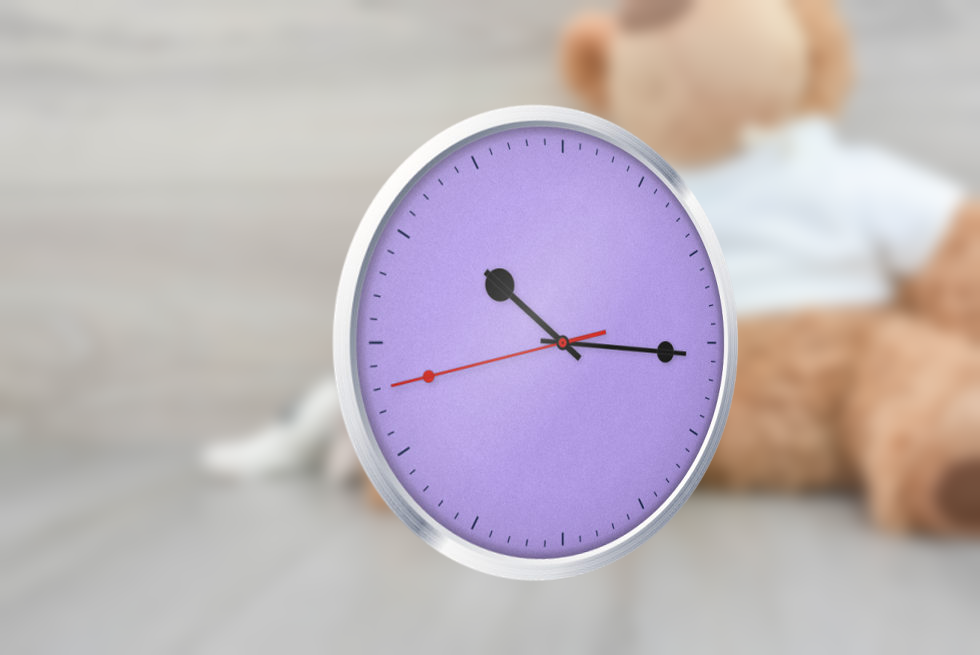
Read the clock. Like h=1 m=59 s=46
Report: h=10 m=15 s=43
